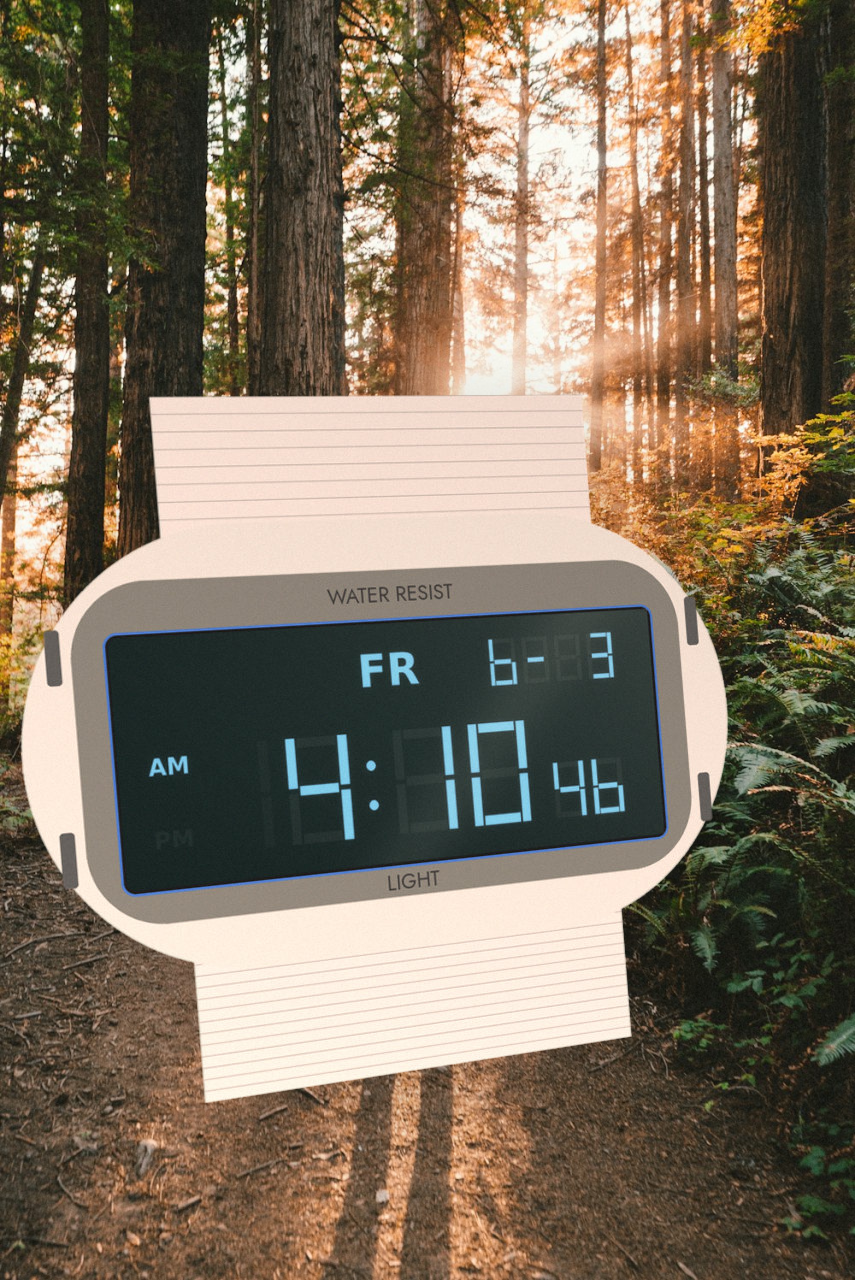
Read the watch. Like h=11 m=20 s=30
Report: h=4 m=10 s=46
